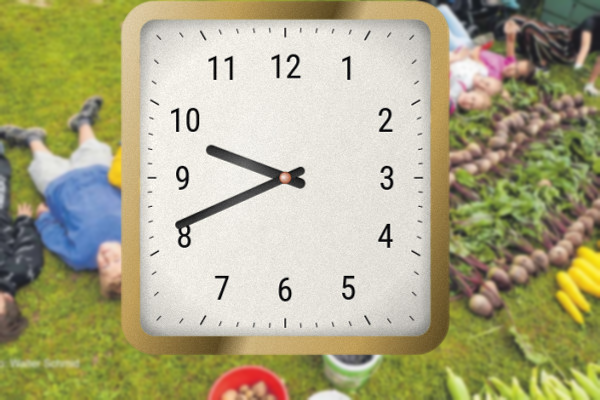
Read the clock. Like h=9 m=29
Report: h=9 m=41
